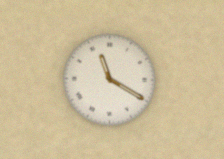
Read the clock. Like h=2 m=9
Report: h=11 m=20
